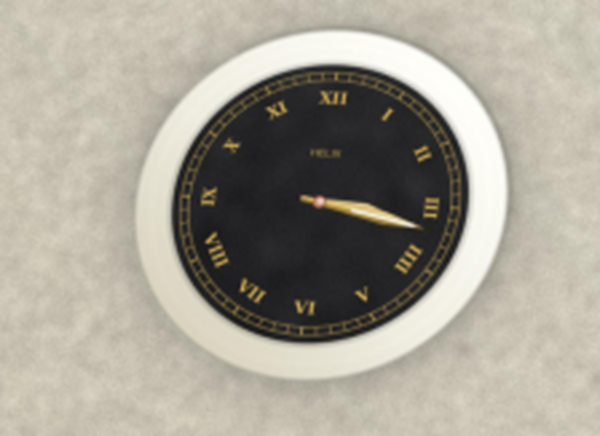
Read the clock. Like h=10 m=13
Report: h=3 m=17
